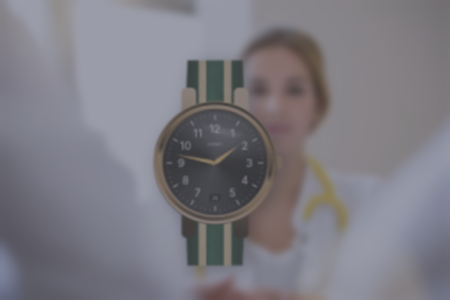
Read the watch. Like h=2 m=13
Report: h=1 m=47
